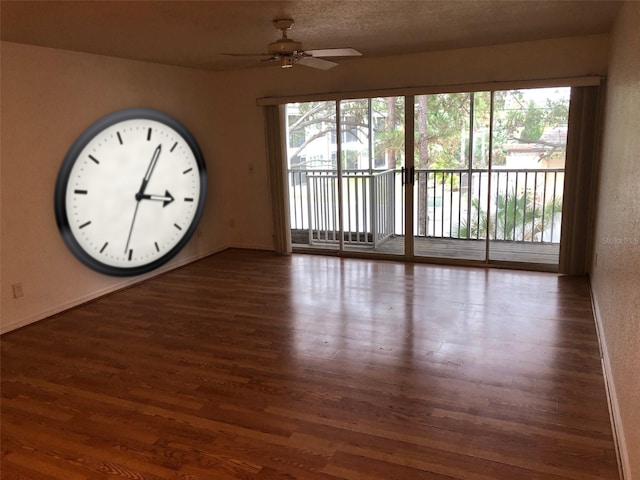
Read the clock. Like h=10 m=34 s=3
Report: h=3 m=2 s=31
